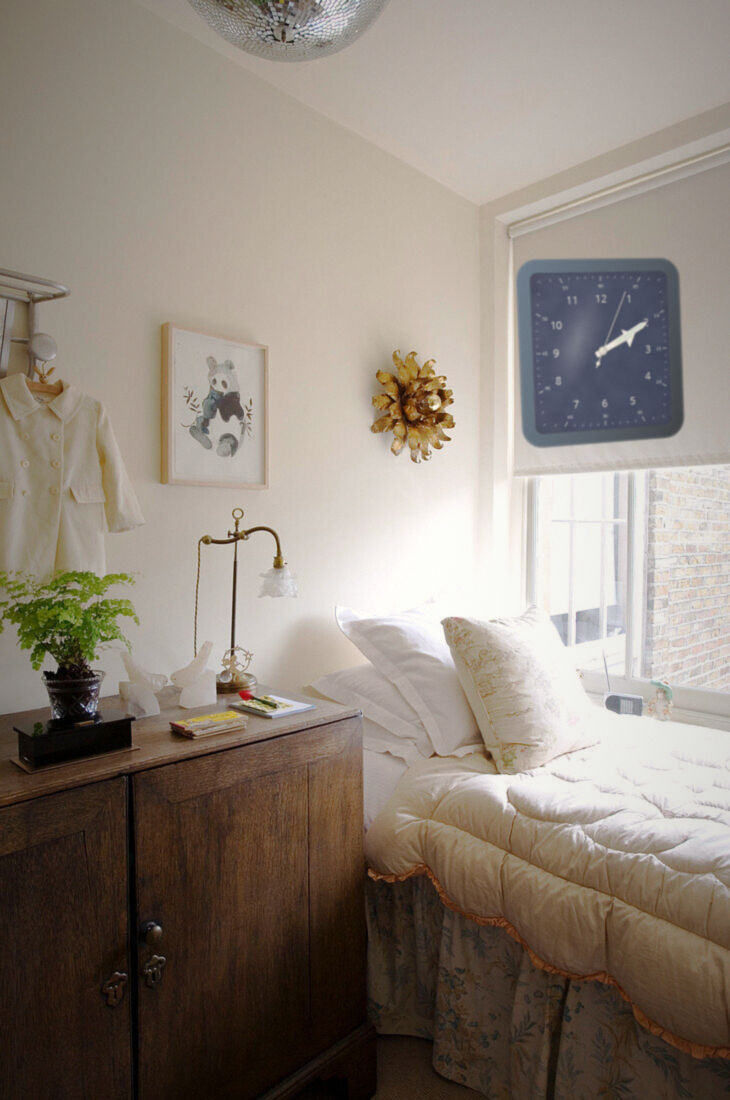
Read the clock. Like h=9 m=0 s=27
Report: h=2 m=10 s=4
